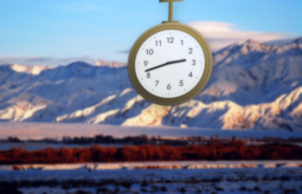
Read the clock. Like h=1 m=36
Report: h=2 m=42
